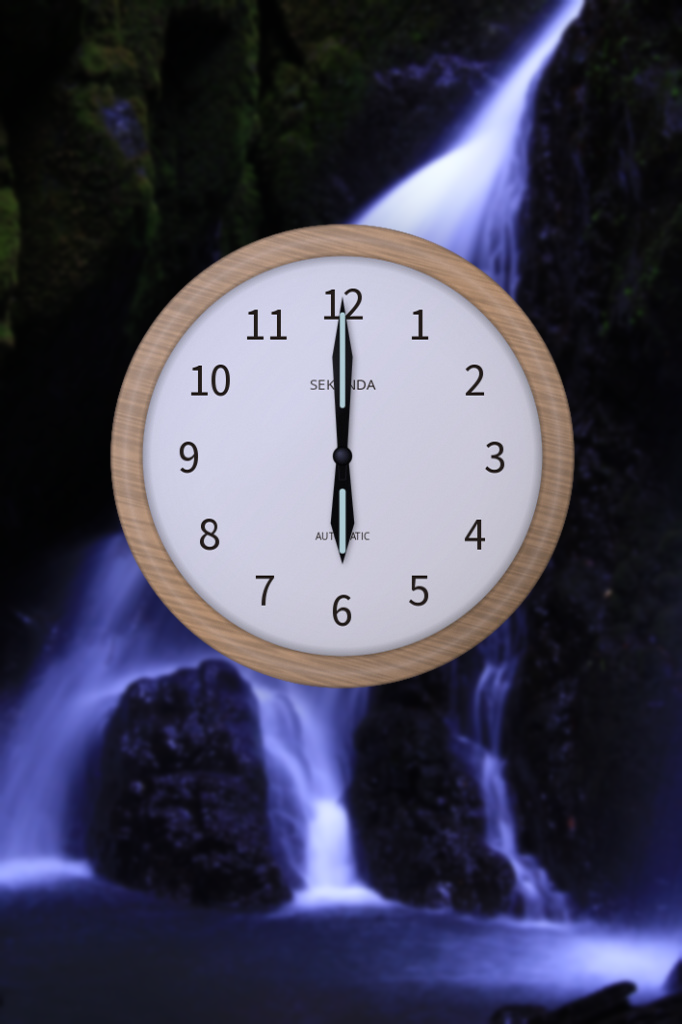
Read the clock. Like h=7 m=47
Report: h=6 m=0
